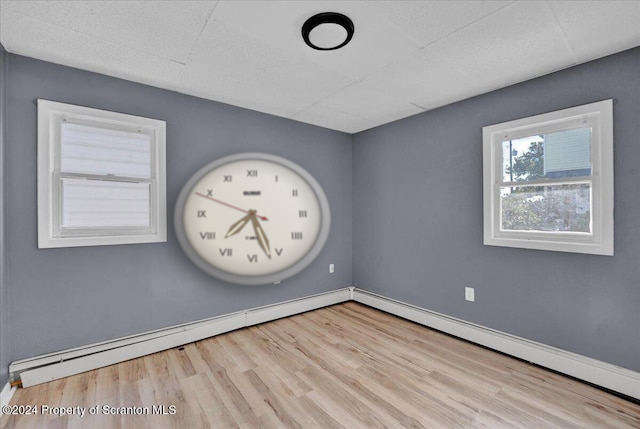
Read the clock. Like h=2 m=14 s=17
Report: h=7 m=26 s=49
